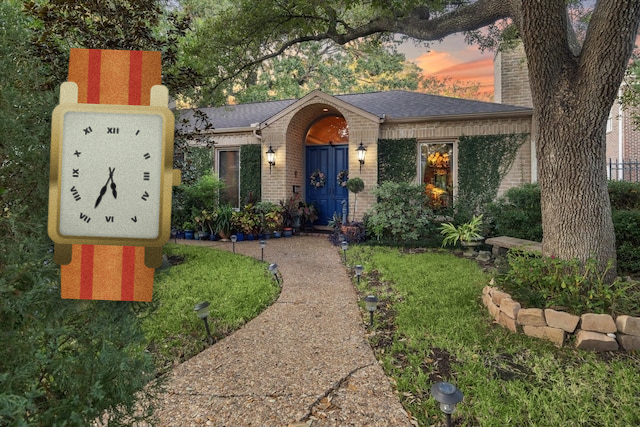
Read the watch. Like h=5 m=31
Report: h=5 m=34
